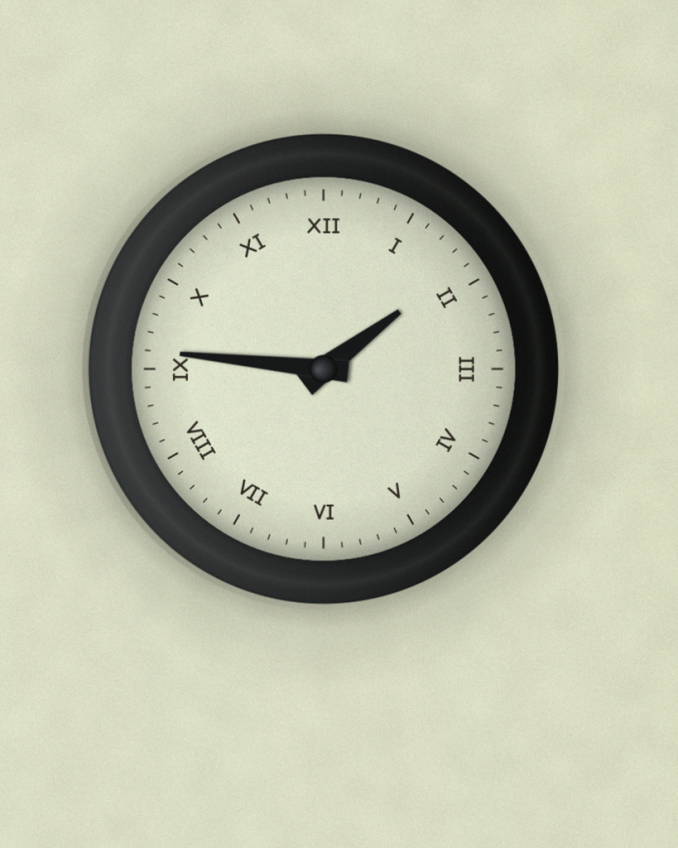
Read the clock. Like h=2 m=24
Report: h=1 m=46
